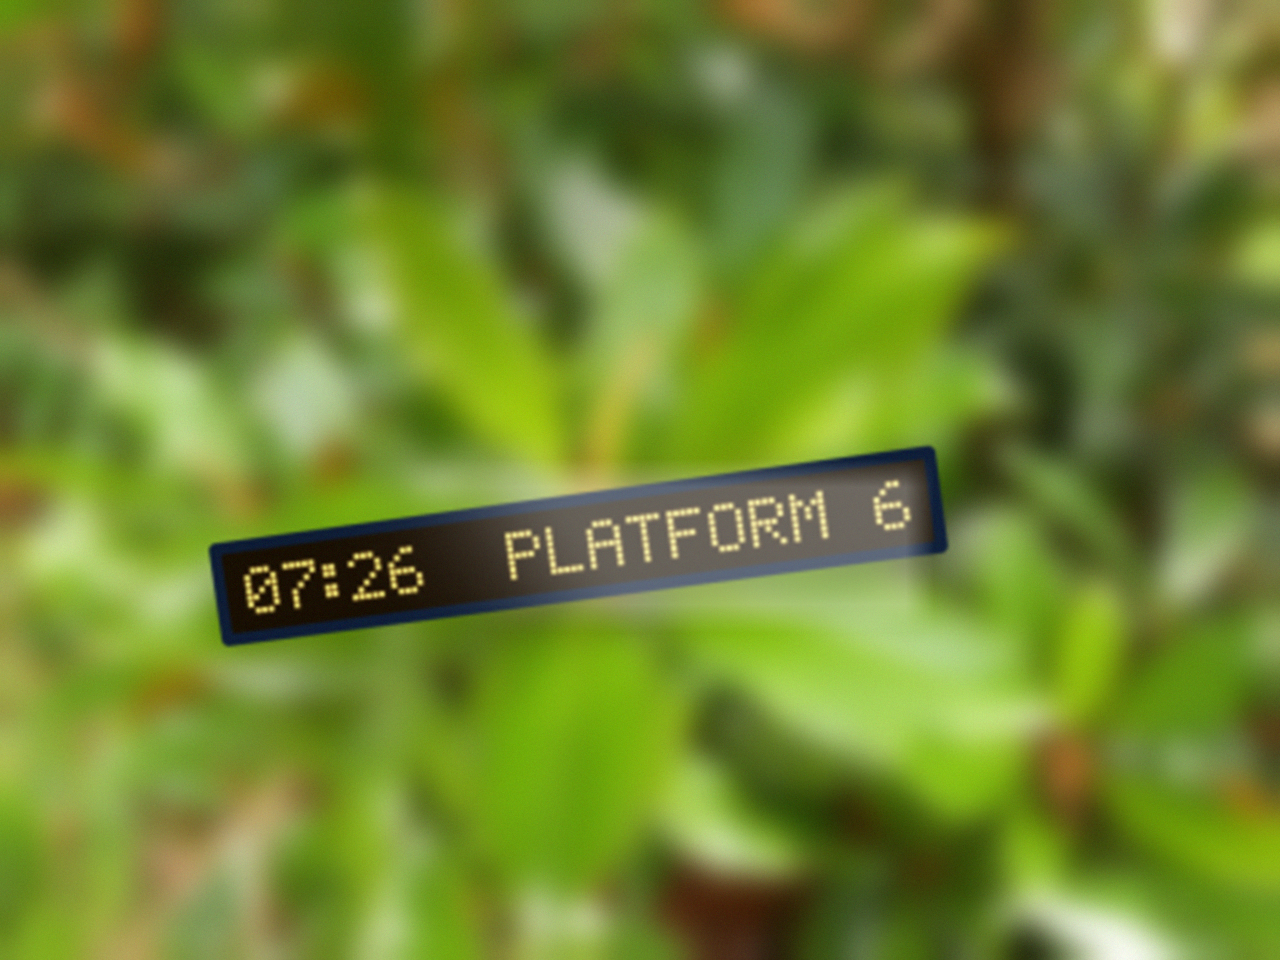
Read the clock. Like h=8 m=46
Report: h=7 m=26
